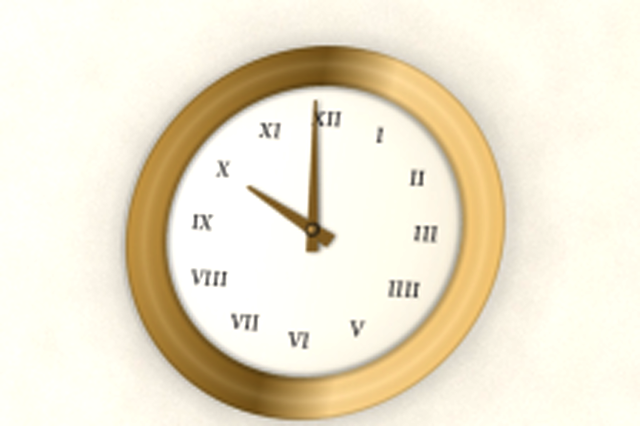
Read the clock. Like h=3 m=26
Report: h=9 m=59
